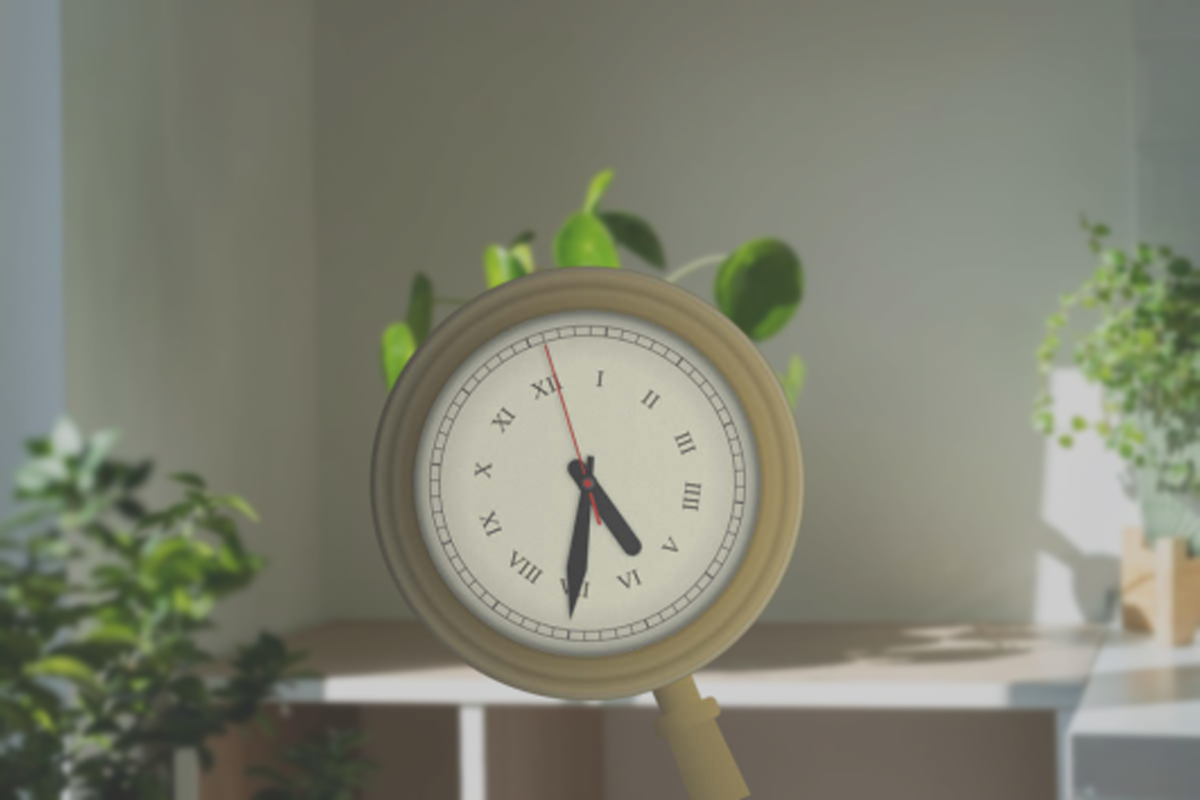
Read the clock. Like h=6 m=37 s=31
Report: h=5 m=35 s=1
